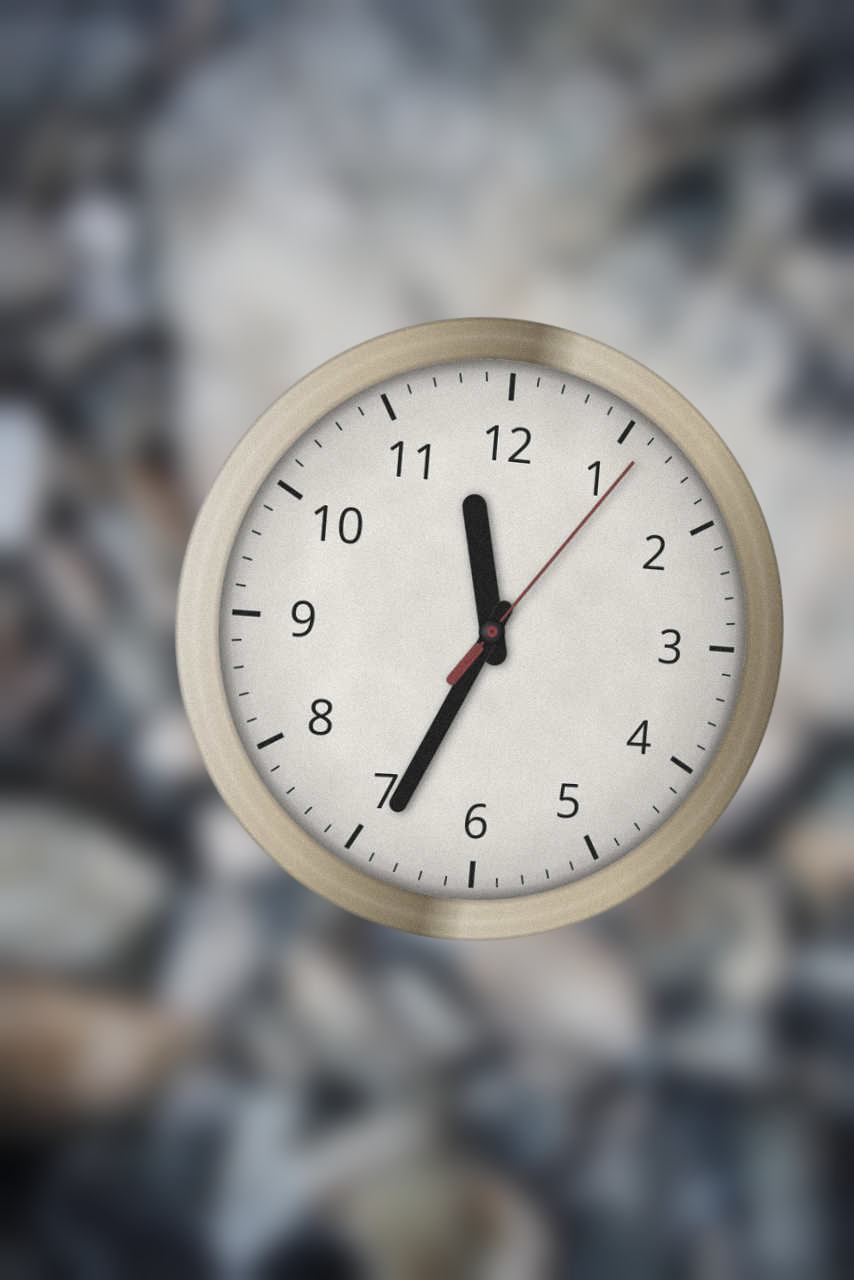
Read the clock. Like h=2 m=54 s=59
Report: h=11 m=34 s=6
